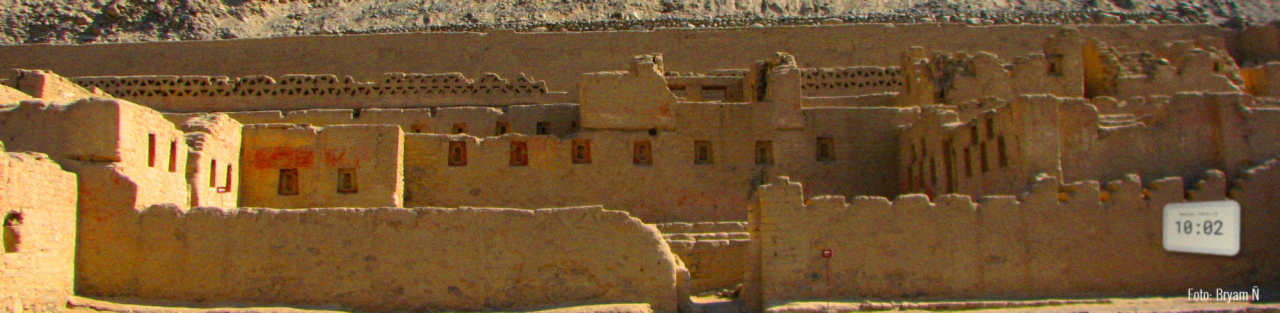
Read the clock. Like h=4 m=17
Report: h=10 m=2
